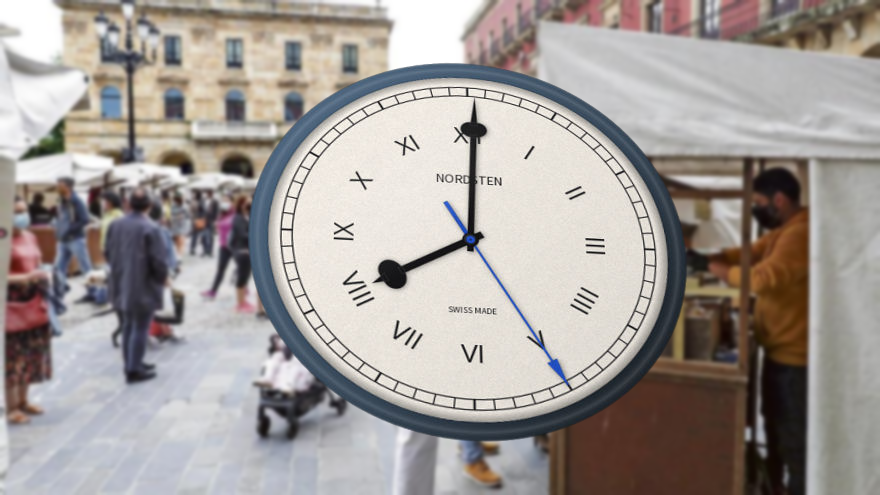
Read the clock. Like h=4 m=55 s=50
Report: h=8 m=0 s=25
